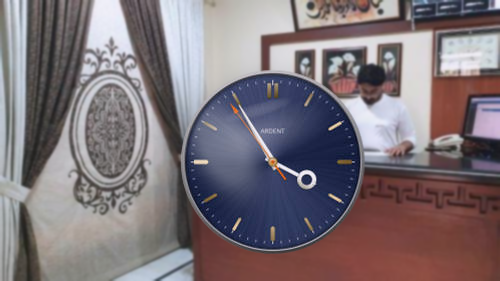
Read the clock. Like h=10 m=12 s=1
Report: h=3 m=54 s=54
